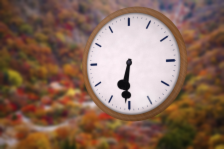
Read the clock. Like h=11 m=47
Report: h=6 m=31
